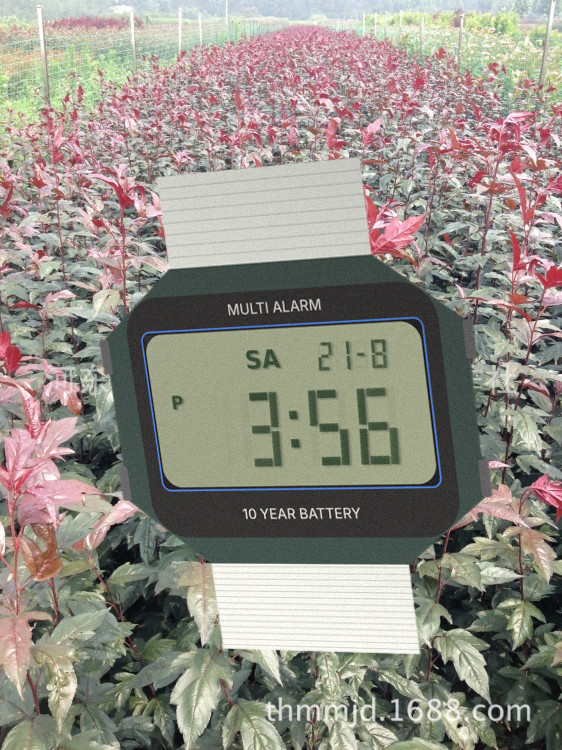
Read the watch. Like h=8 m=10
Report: h=3 m=56
